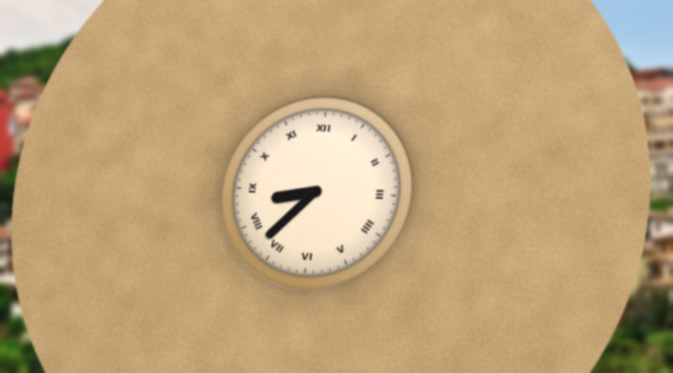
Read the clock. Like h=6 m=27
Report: h=8 m=37
